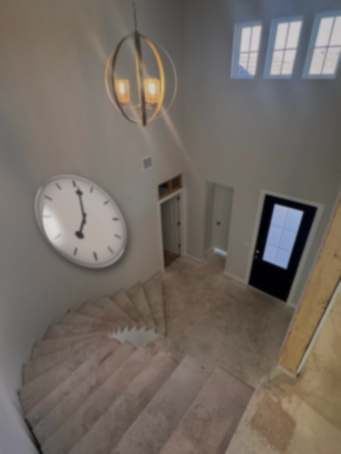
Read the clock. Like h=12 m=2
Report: h=7 m=1
